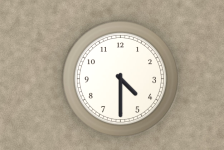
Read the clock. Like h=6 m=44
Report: h=4 m=30
